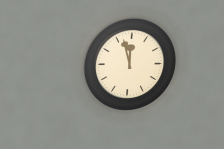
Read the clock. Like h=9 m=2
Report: h=11 m=57
